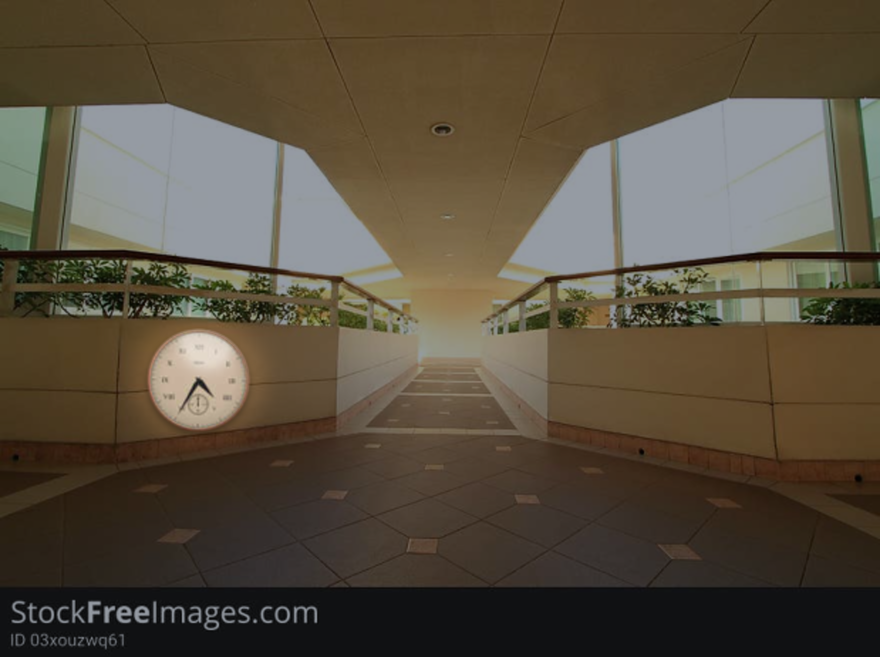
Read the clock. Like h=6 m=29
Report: h=4 m=35
